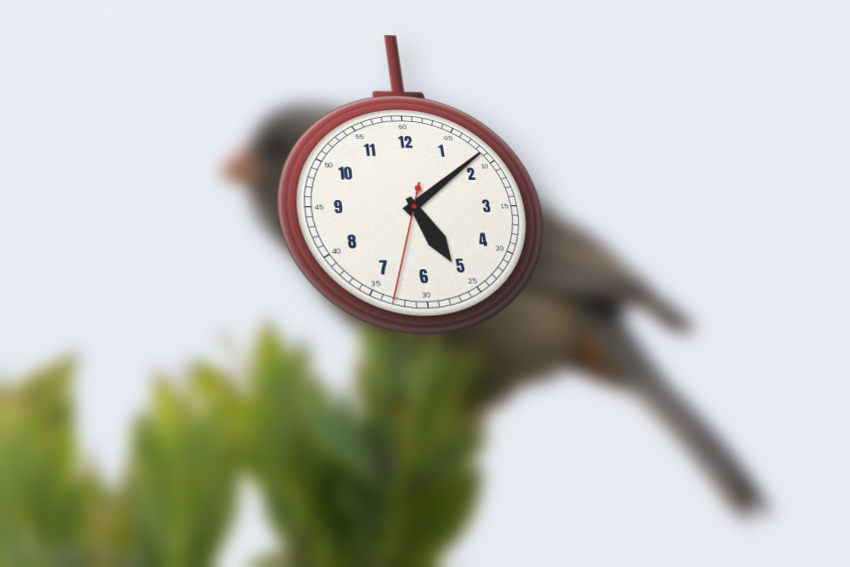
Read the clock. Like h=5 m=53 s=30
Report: h=5 m=8 s=33
